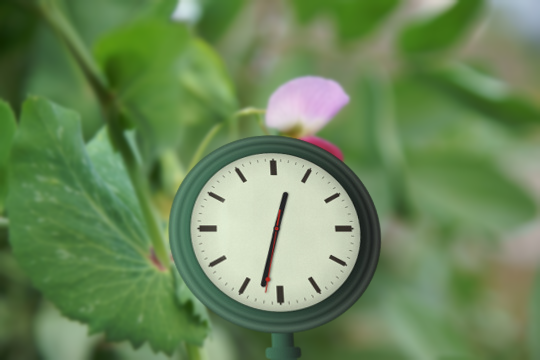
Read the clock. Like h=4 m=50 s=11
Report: h=12 m=32 s=32
